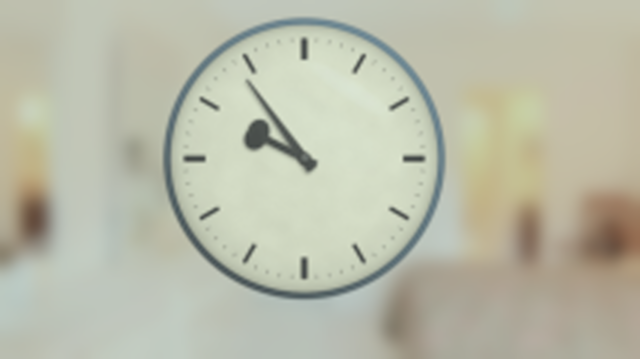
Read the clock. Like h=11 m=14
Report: h=9 m=54
